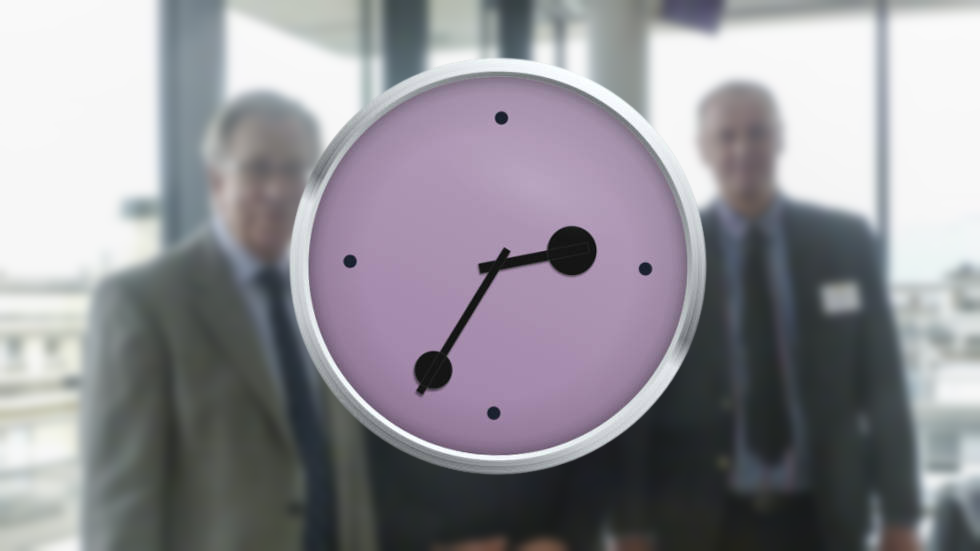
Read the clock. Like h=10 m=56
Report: h=2 m=35
